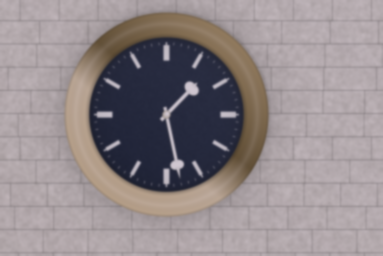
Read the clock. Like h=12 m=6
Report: h=1 m=28
